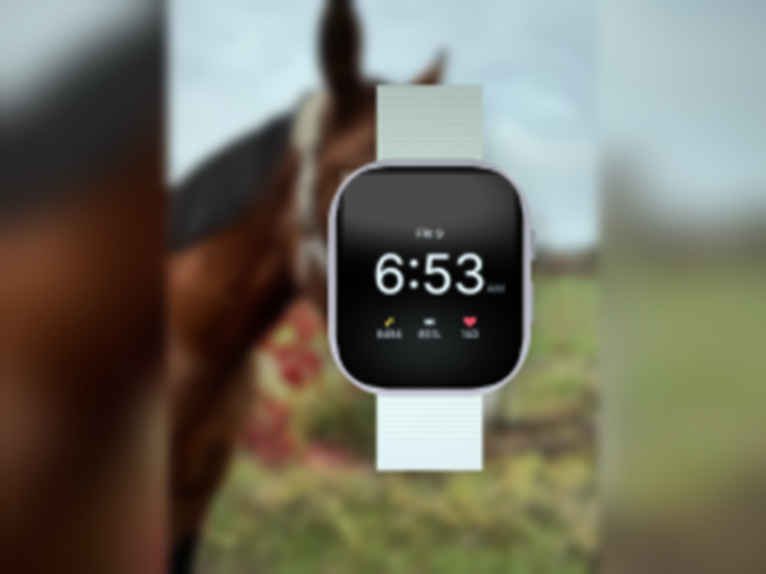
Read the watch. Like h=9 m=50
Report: h=6 m=53
